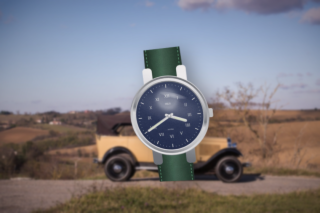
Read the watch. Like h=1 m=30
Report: h=3 m=40
